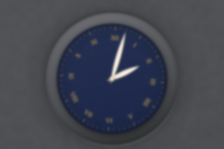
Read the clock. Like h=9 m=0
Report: h=2 m=2
